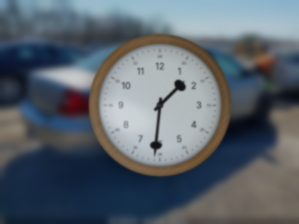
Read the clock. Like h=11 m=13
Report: h=1 m=31
